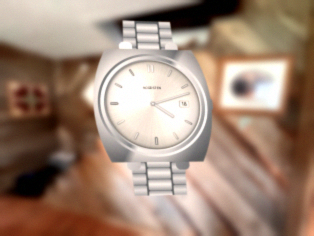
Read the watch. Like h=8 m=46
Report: h=4 m=12
